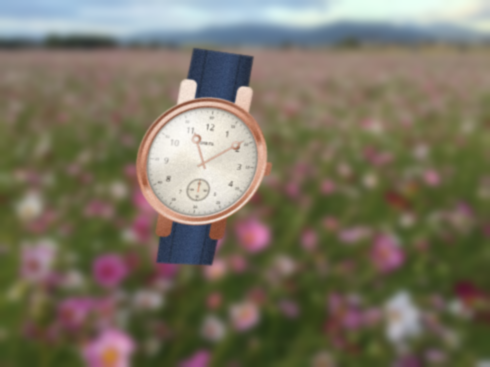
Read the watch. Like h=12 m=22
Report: h=11 m=9
